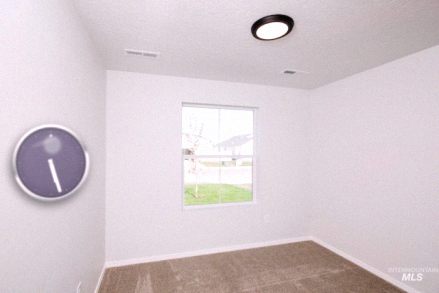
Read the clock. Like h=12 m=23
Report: h=5 m=27
